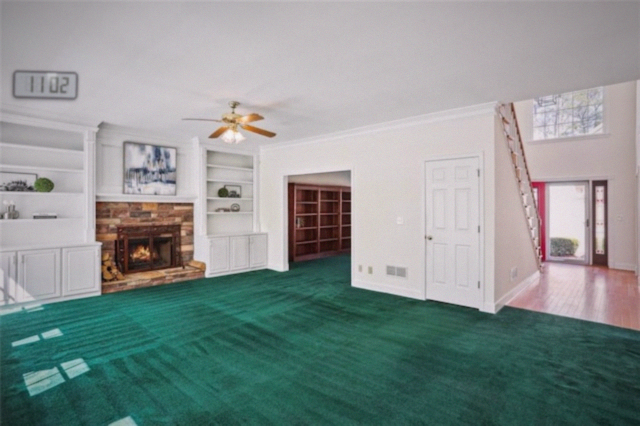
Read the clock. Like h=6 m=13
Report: h=11 m=2
